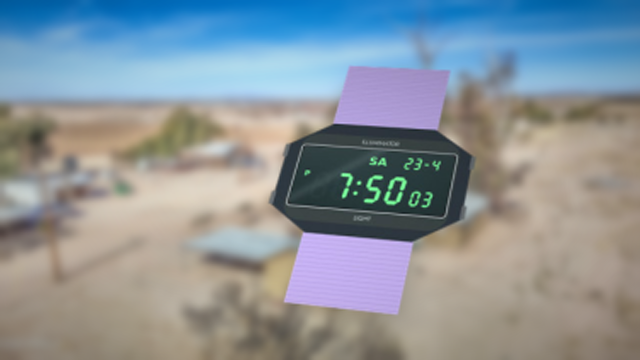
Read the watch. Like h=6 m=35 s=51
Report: h=7 m=50 s=3
